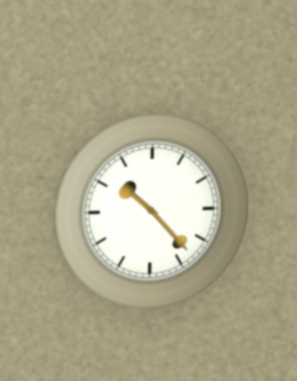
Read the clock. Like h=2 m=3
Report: h=10 m=23
